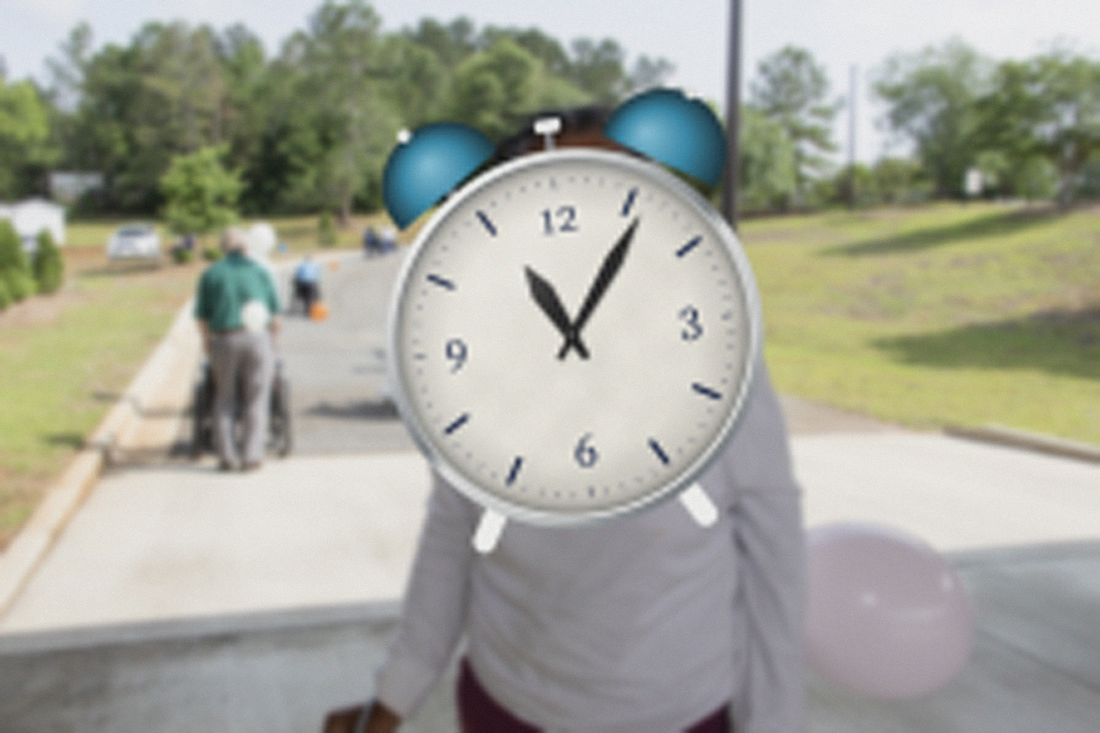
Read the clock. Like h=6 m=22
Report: h=11 m=6
